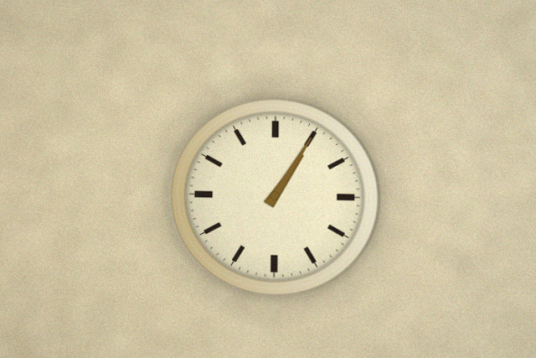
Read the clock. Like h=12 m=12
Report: h=1 m=5
